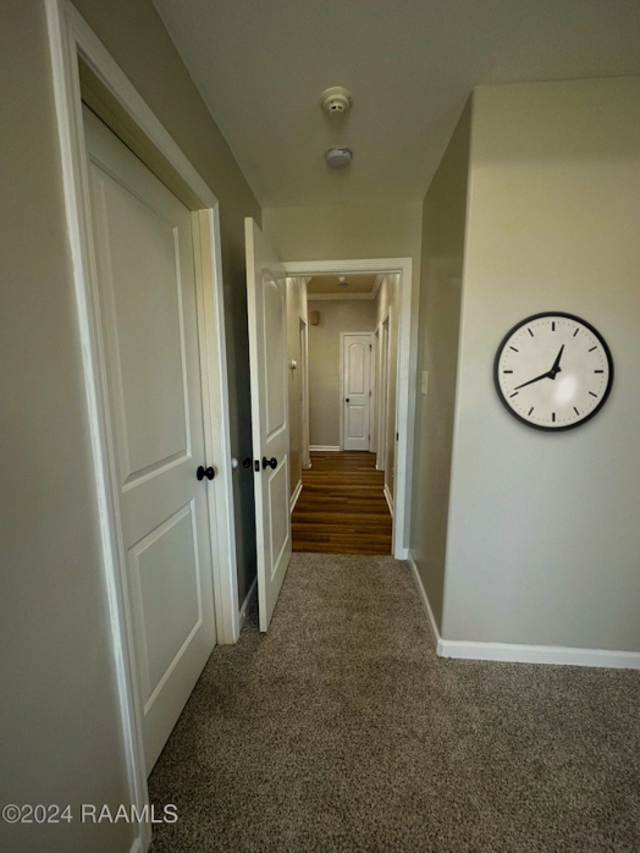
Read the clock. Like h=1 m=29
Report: h=12 m=41
